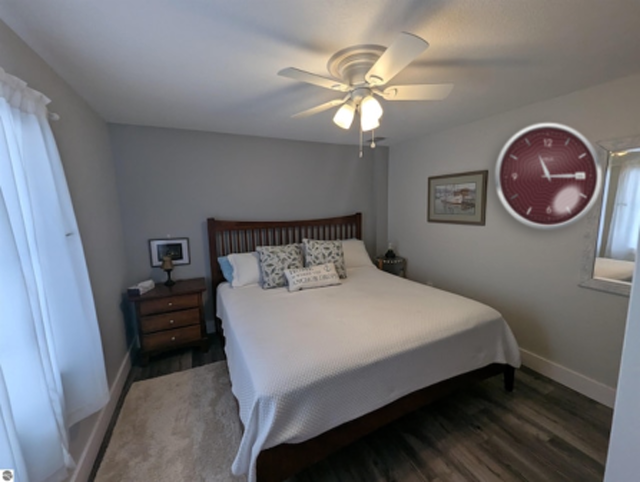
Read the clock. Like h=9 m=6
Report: h=11 m=15
